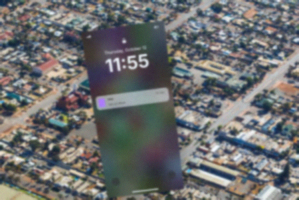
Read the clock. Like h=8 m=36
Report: h=11 m=55
